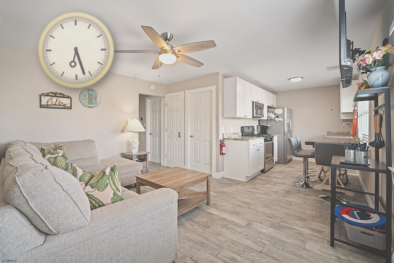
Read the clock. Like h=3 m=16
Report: h=6 m=27
